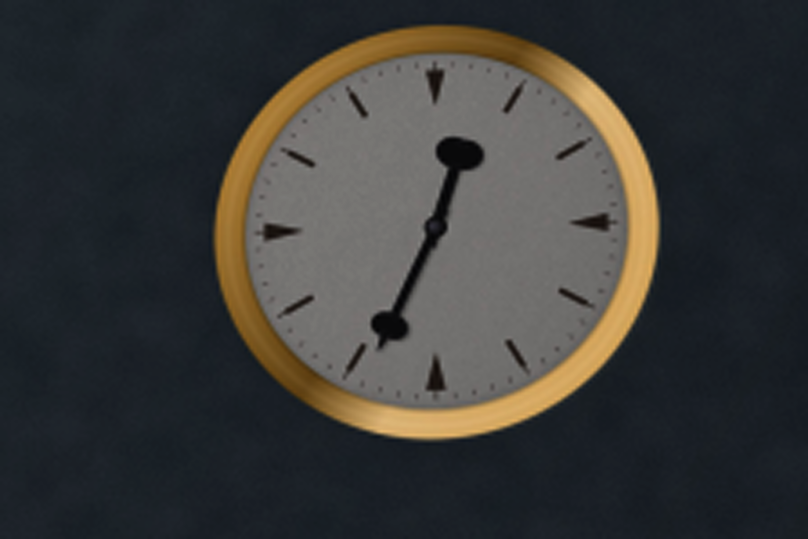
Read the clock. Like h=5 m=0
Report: h=12 m=34
